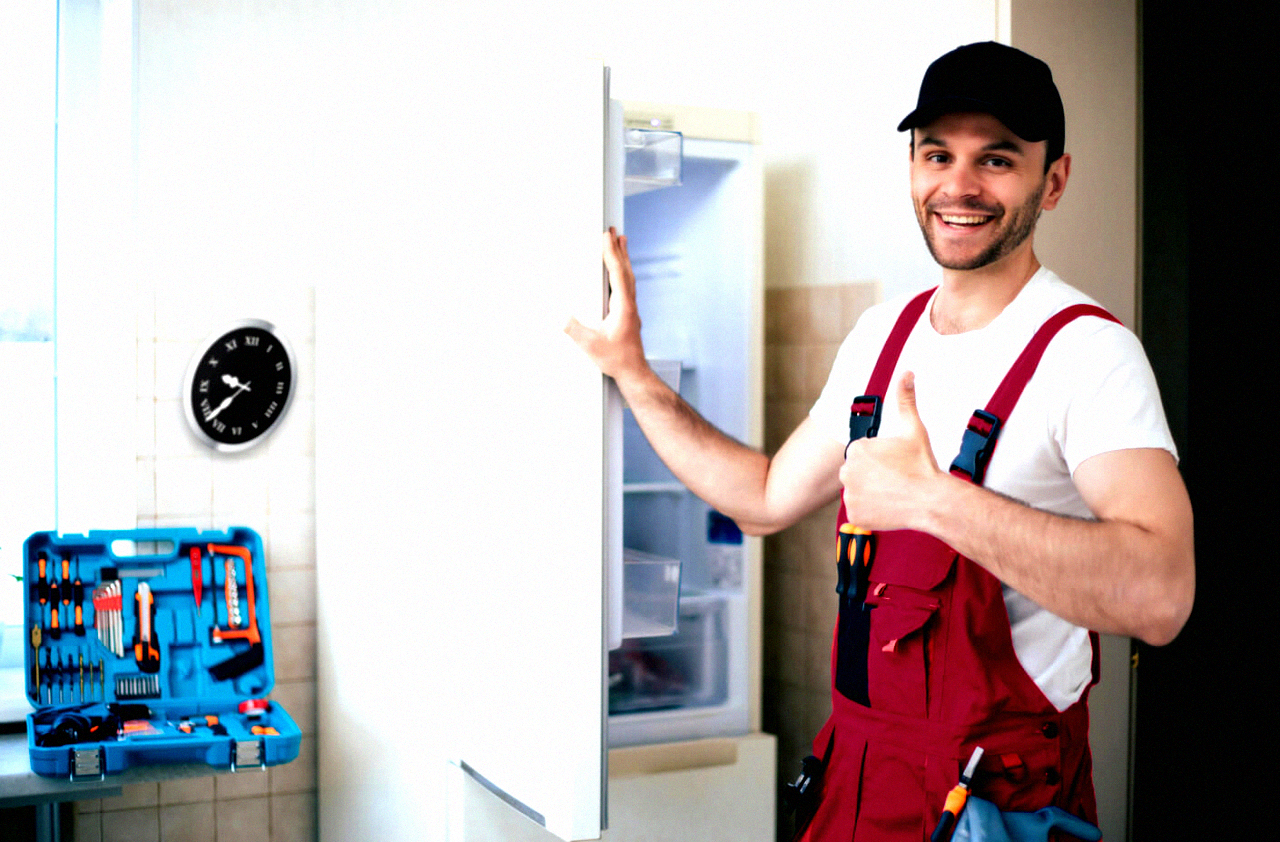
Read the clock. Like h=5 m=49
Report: h=9 m=38
